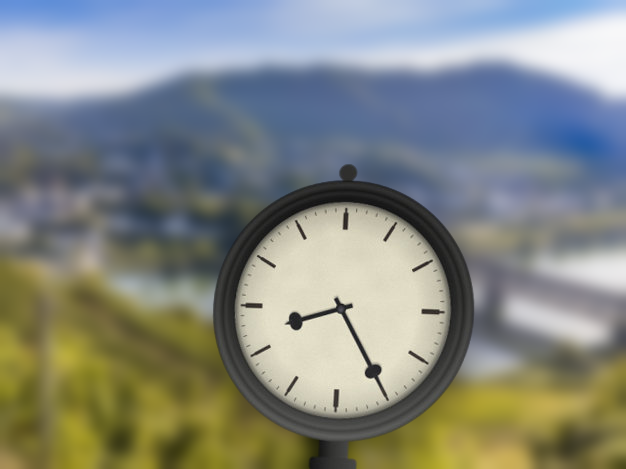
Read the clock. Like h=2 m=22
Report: h=8 m=25
